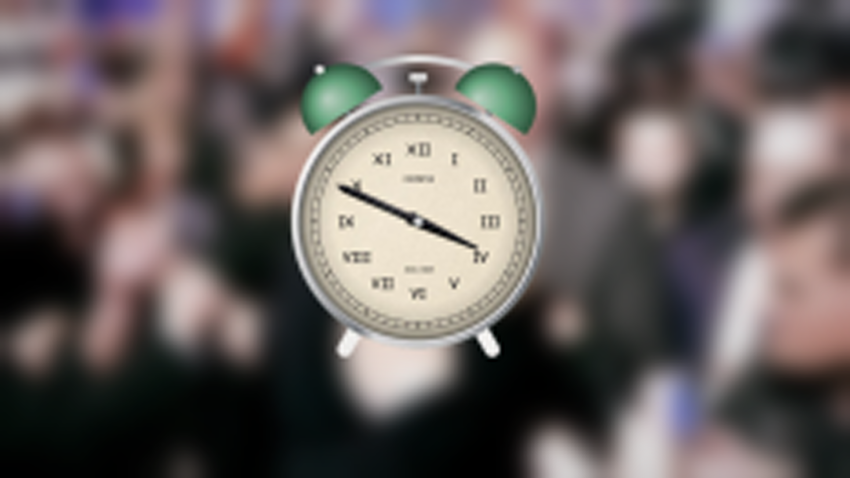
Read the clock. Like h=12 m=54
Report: h=3 m=49
